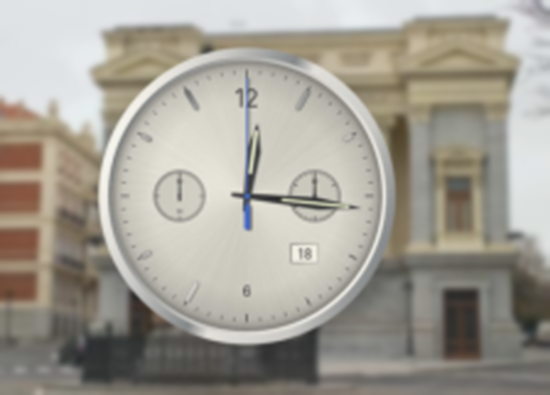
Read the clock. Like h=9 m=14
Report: h=12 m=16
